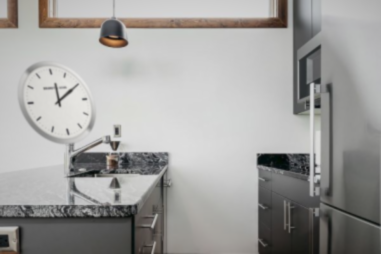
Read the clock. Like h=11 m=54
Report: h=12 m=10
